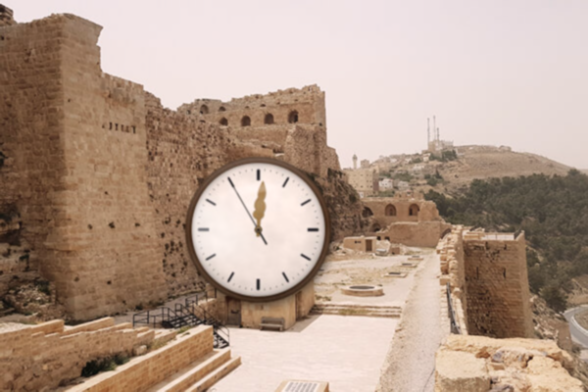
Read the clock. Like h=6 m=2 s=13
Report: h=12 m=0 s=55
